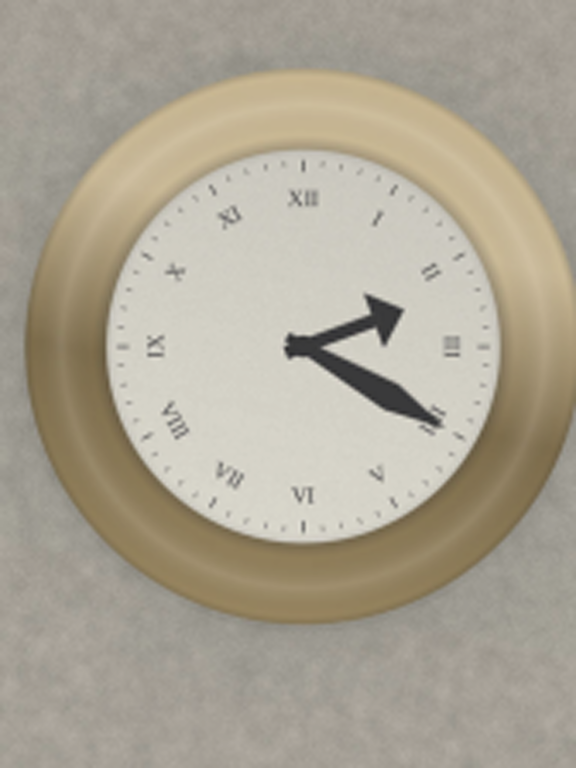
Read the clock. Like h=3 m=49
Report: h=2 m=20
